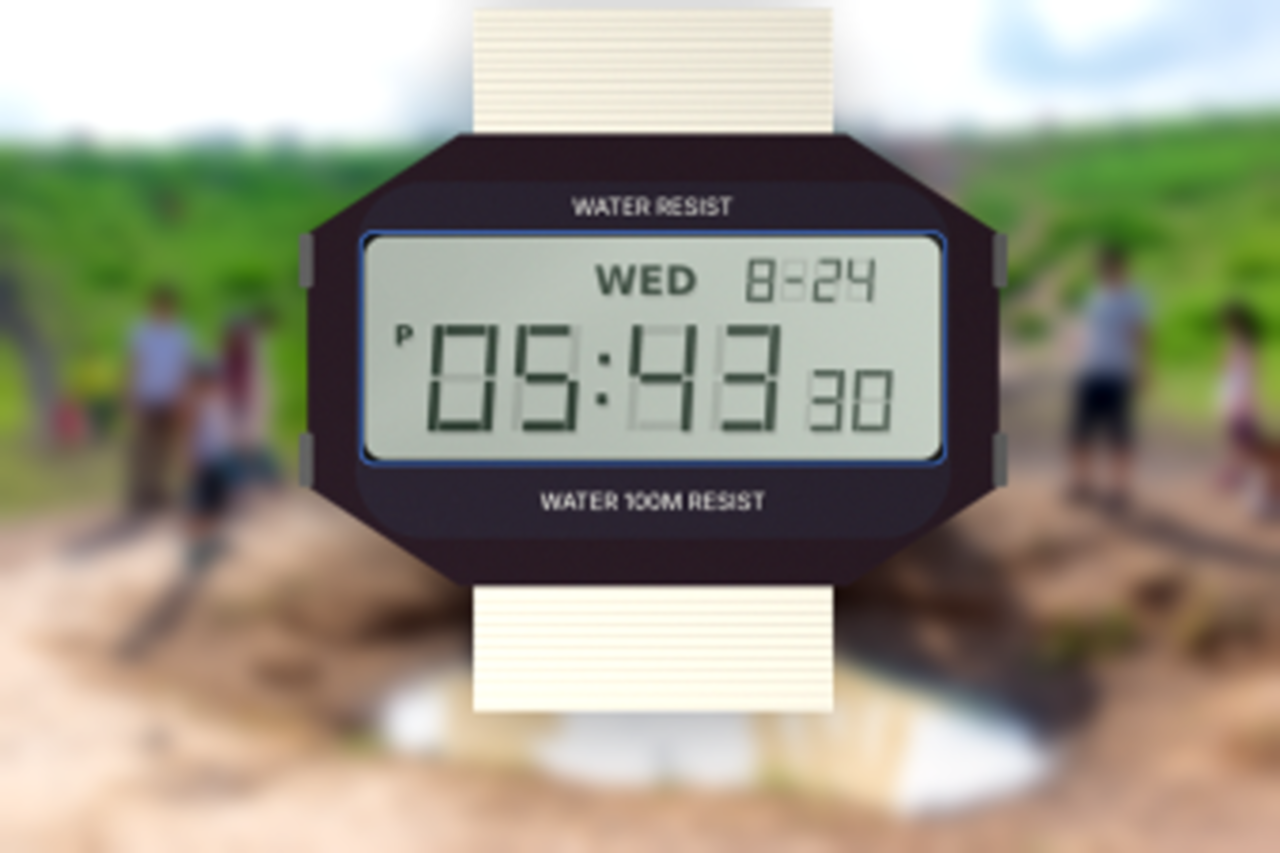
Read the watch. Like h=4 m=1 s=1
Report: h=5 m=43 s=30
